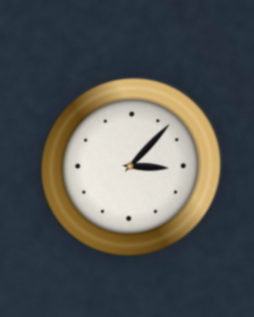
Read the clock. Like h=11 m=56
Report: h=3 m=7
